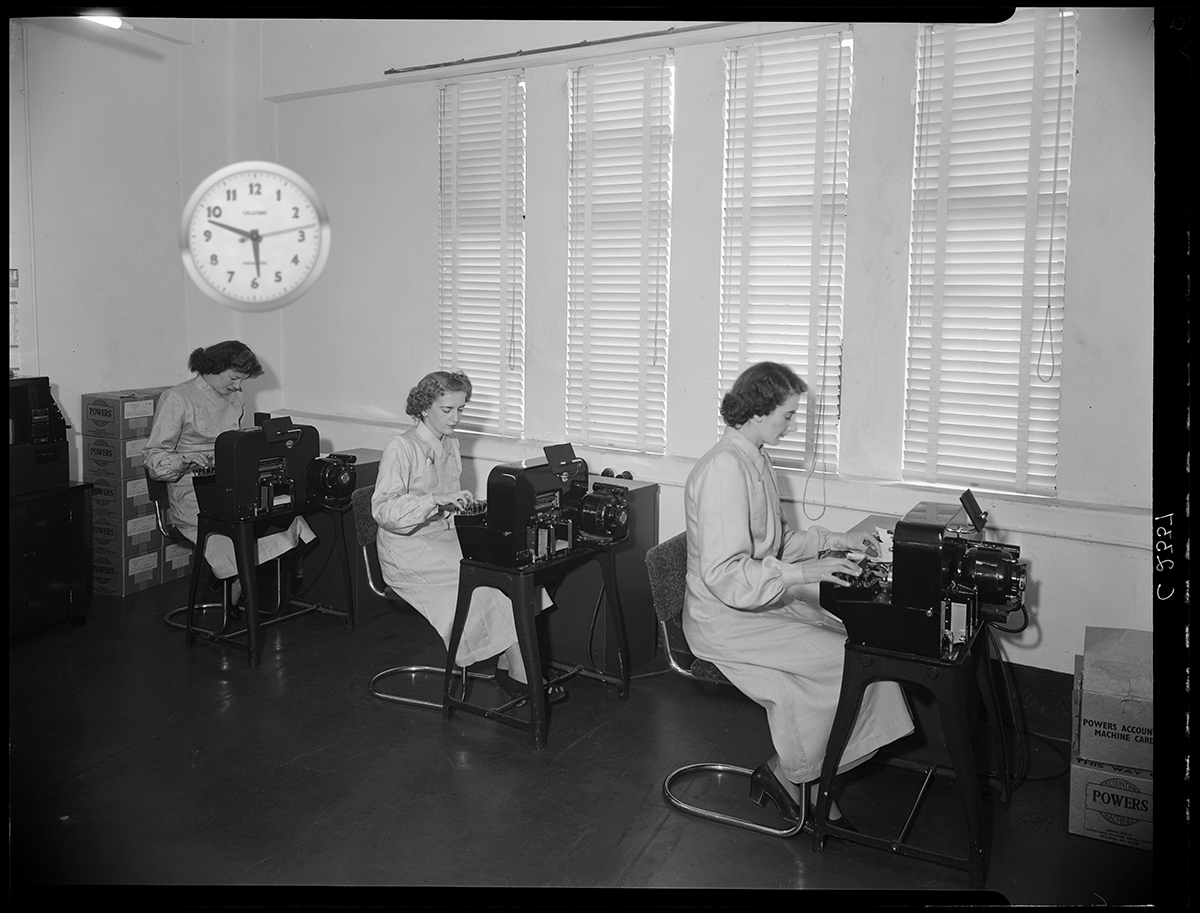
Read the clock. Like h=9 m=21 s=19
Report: h=5 m=48 s=13
